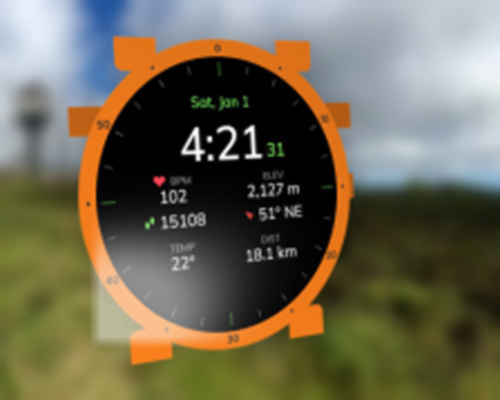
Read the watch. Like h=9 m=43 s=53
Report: h=4 m=21 s=31
